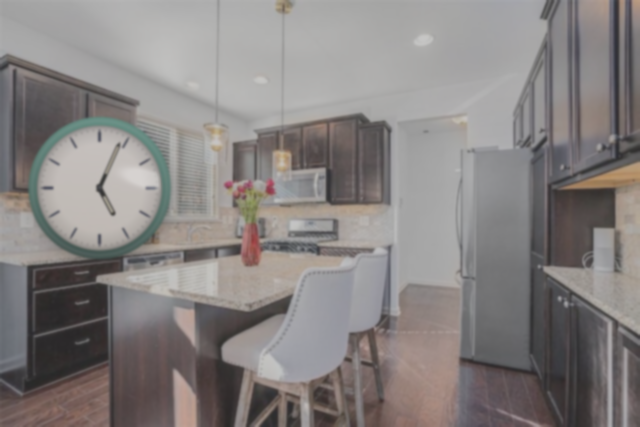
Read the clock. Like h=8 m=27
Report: h=5 m=4
